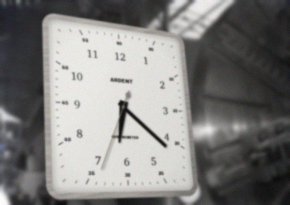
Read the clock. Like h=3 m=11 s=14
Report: h=6 m=21 s=34
